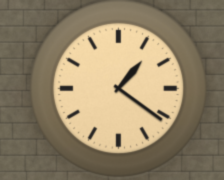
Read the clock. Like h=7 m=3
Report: h=1 m=21
